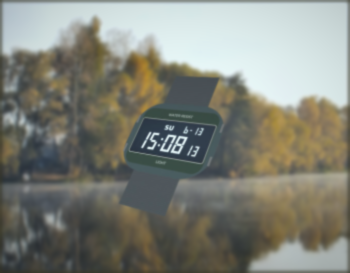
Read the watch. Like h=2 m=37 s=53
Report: h=15 m=8 s=13
